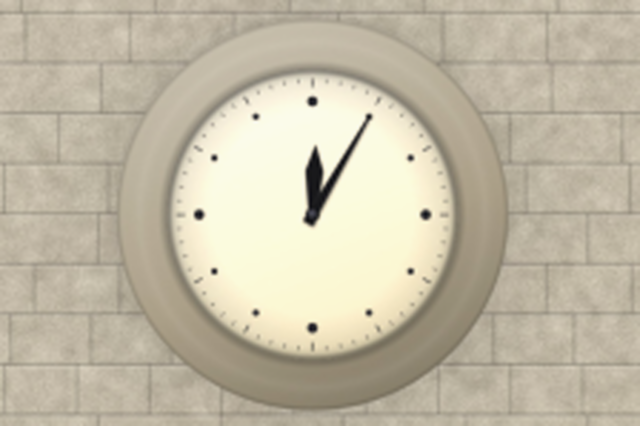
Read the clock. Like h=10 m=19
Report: h=12 m=5
